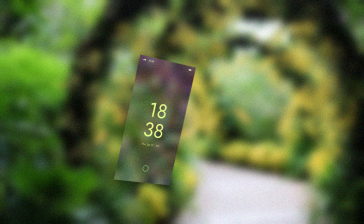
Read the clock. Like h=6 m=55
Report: h=18 m=38
